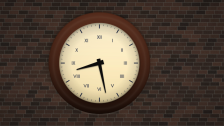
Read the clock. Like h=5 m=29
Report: h=8 m=28
